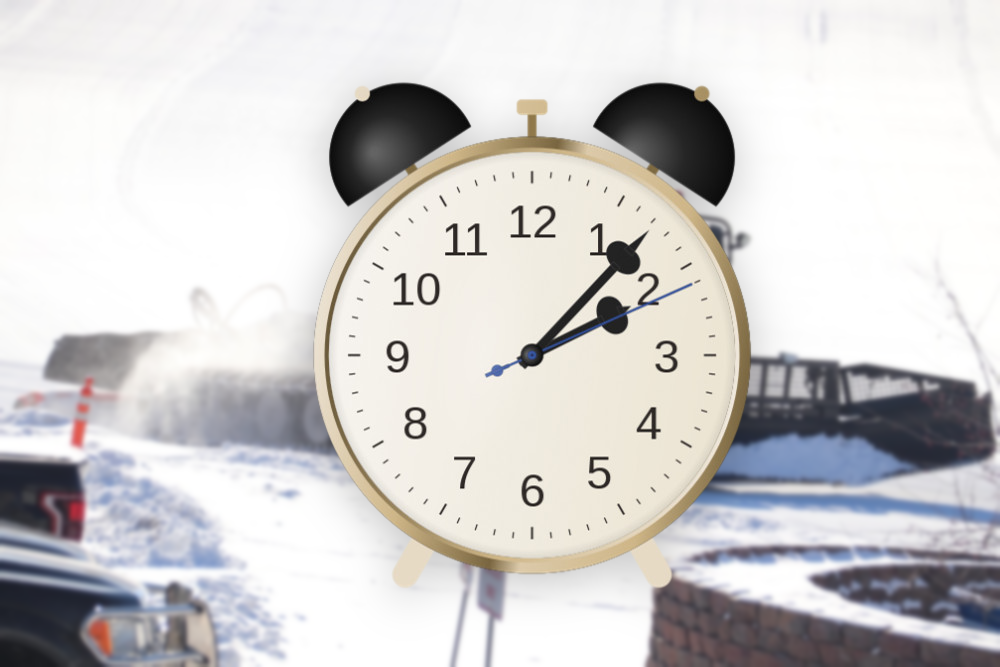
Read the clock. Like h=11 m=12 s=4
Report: h=2 m=7 s=11
